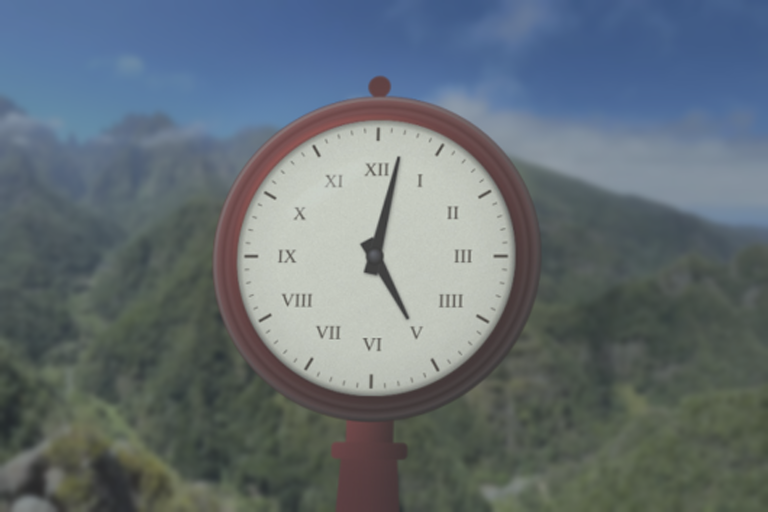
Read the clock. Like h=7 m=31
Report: h=5 m=2
